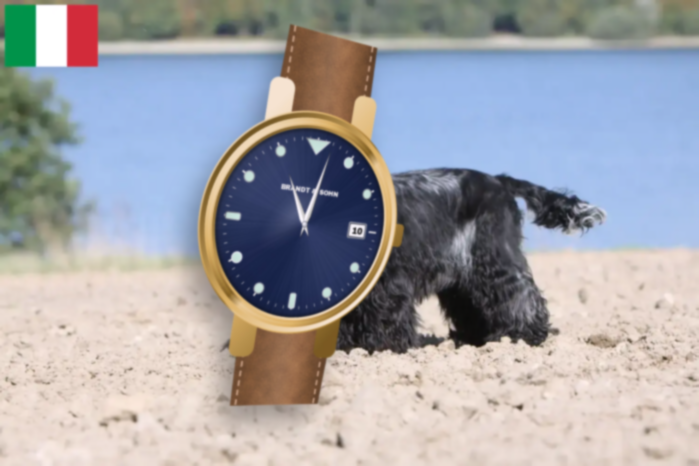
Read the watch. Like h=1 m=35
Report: h=11 m=2
